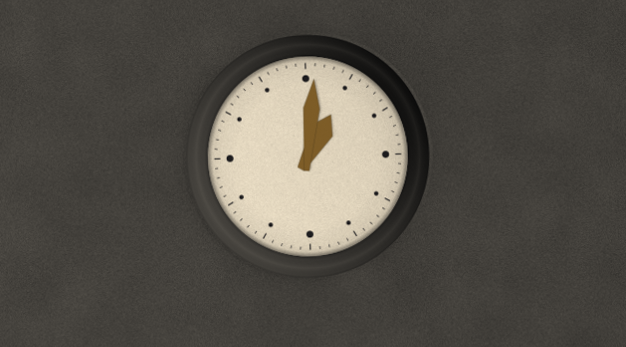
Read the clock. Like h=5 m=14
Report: h=1 m=1
